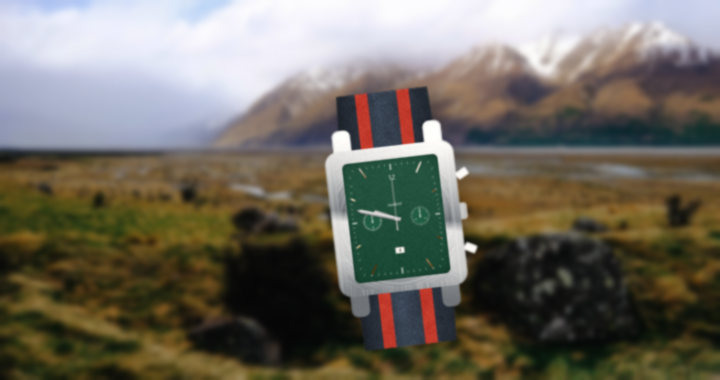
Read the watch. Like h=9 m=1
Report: h=9 m=48
